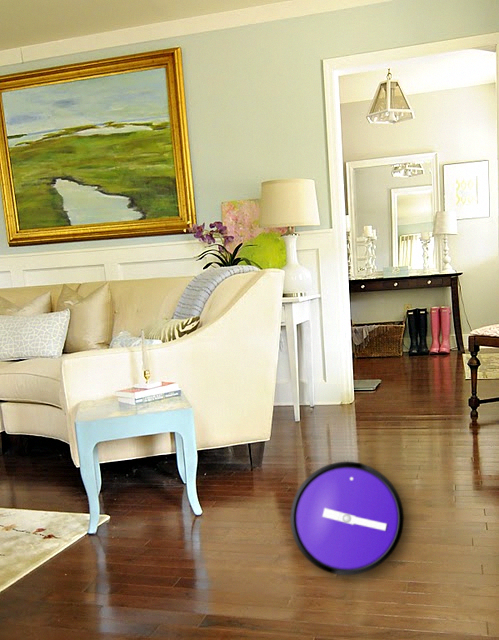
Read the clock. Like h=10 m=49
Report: h=9 m=16
